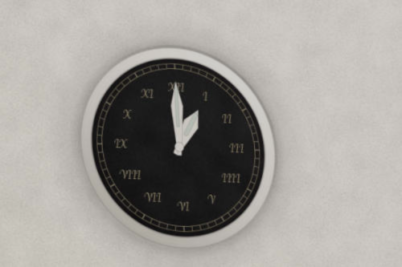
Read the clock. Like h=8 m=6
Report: h=1 m=0
